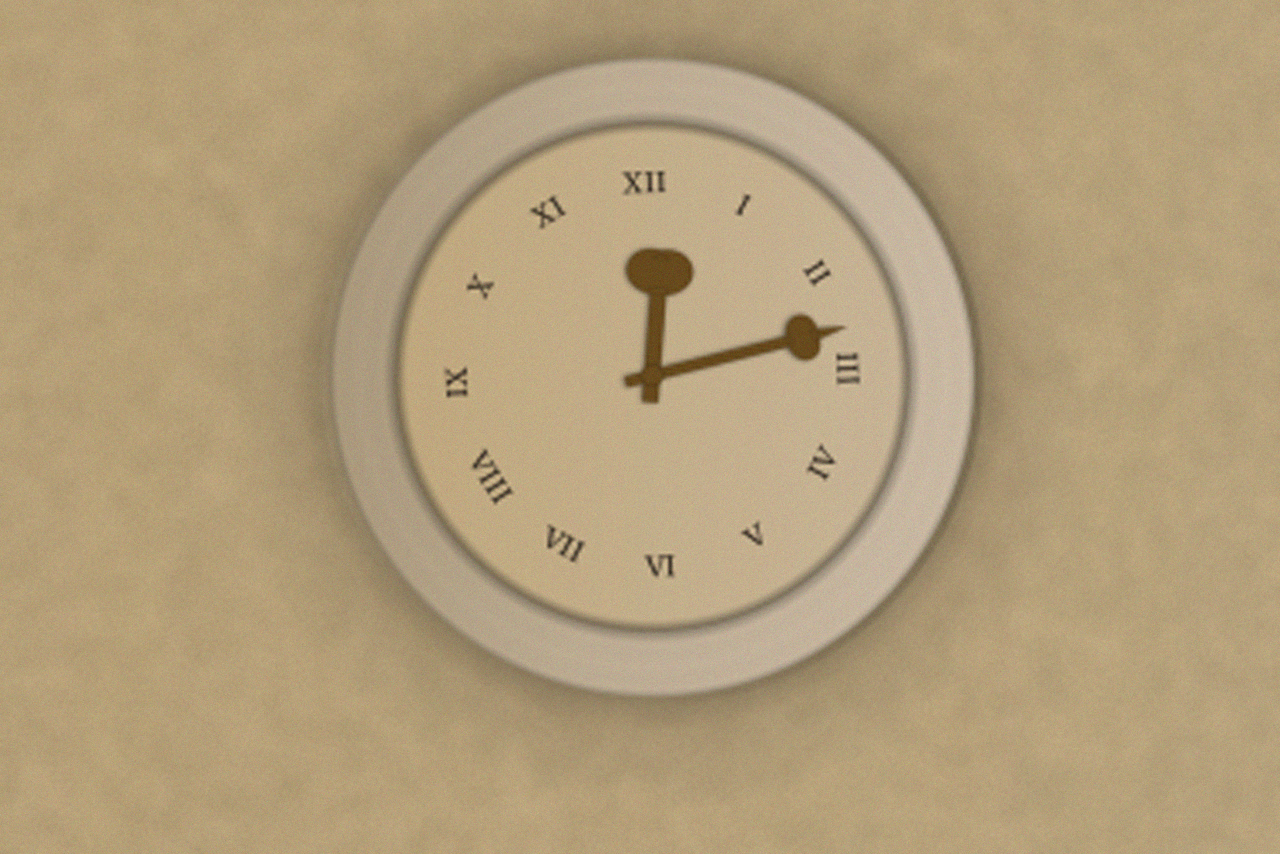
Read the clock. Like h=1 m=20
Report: h=12 m=13
